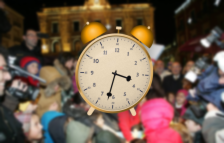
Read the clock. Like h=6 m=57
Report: h=3 m=32
